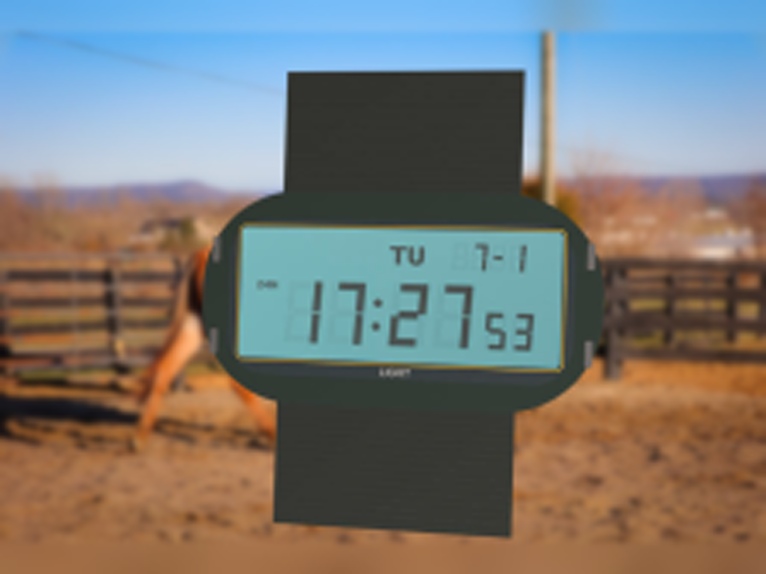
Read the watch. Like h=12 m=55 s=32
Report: h=17 m=27 s=53
